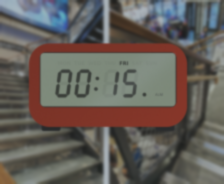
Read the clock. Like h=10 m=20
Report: h=0 m=15
